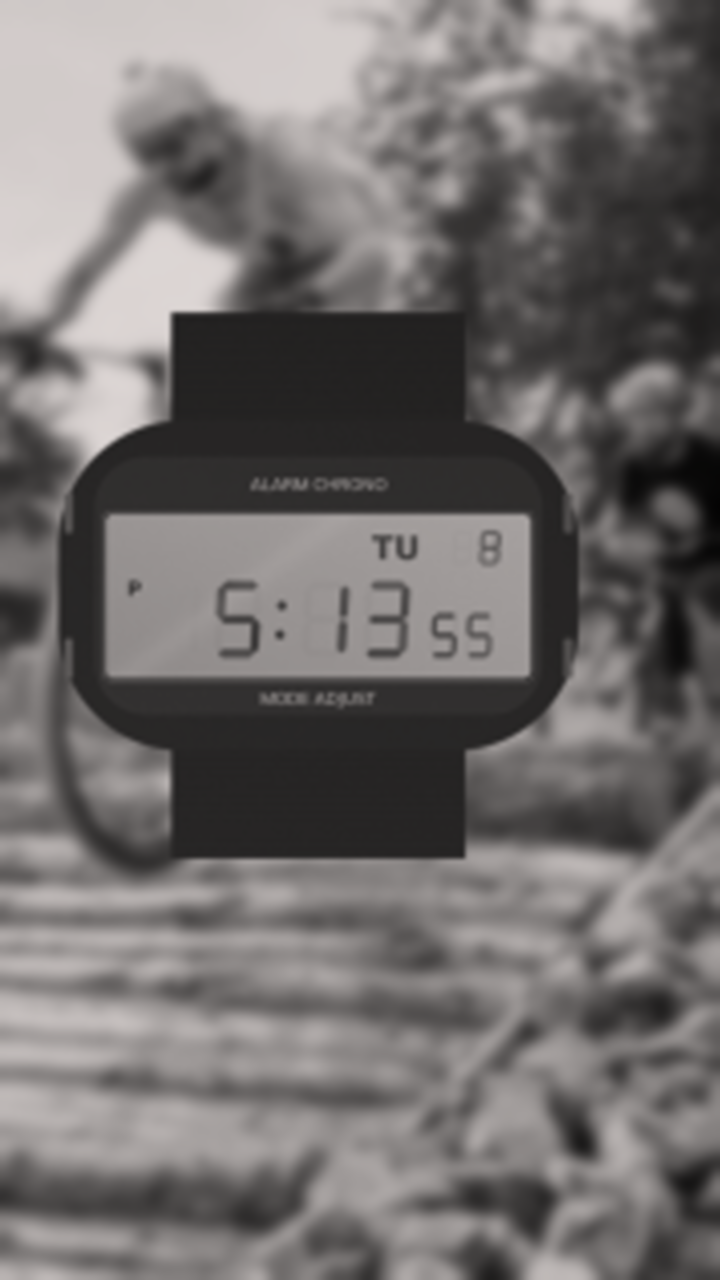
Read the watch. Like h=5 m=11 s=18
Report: h=5 m=13 s=55
